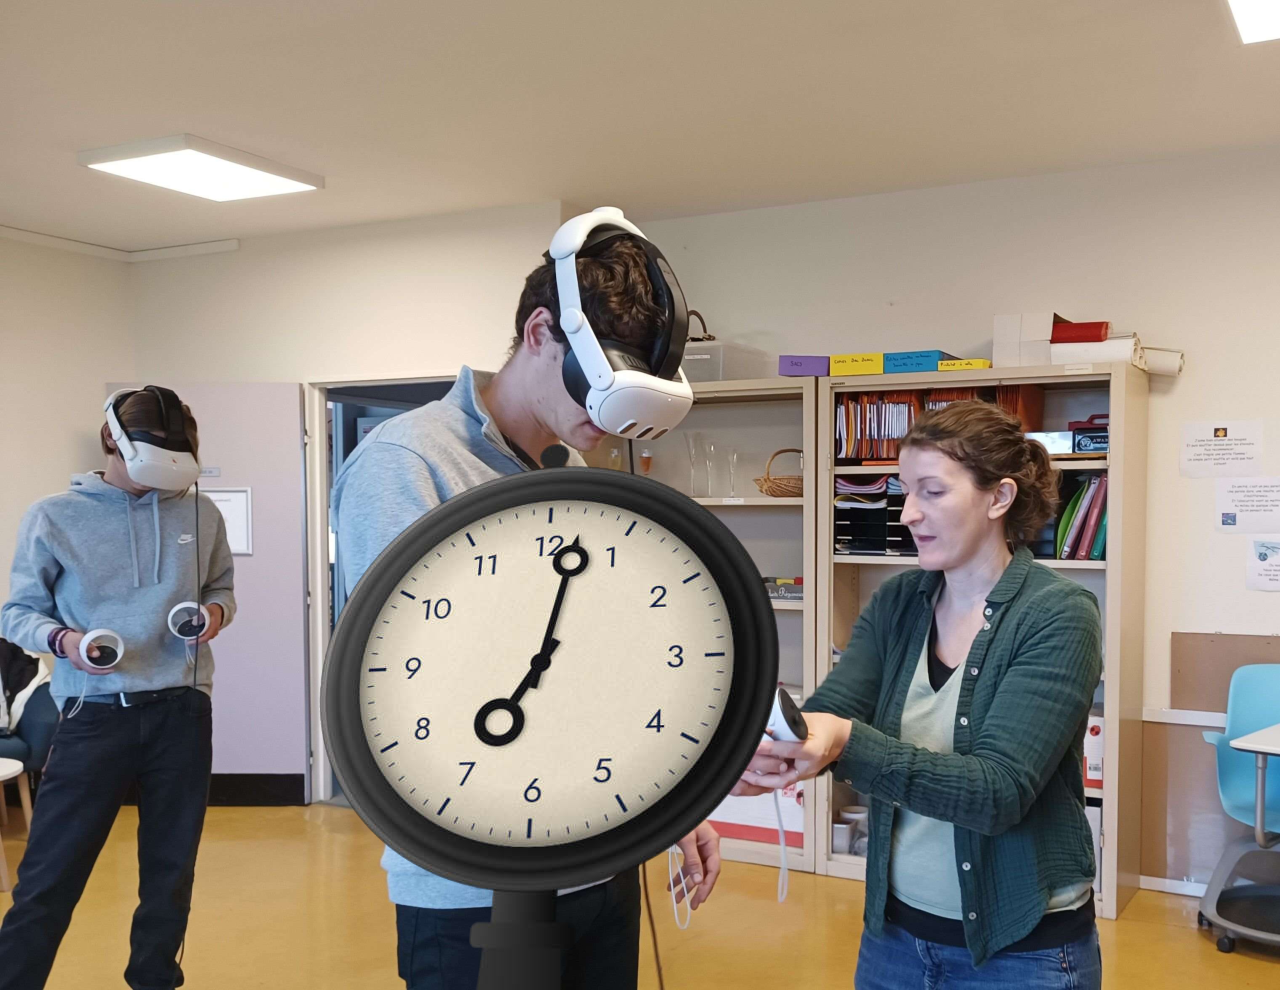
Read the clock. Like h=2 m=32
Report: h=7 m=2
